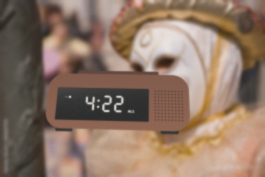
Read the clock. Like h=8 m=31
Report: h=4 m=22
